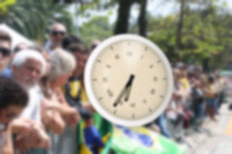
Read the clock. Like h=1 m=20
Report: h=6 m=36
